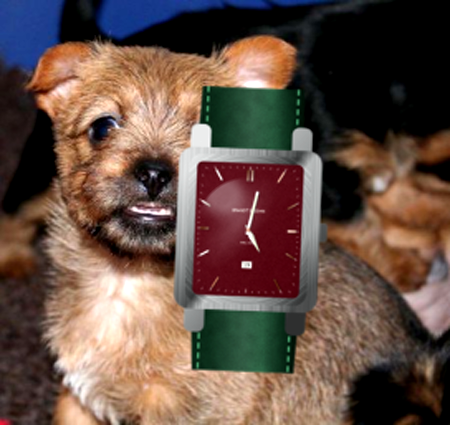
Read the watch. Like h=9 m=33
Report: h=5 m=2
